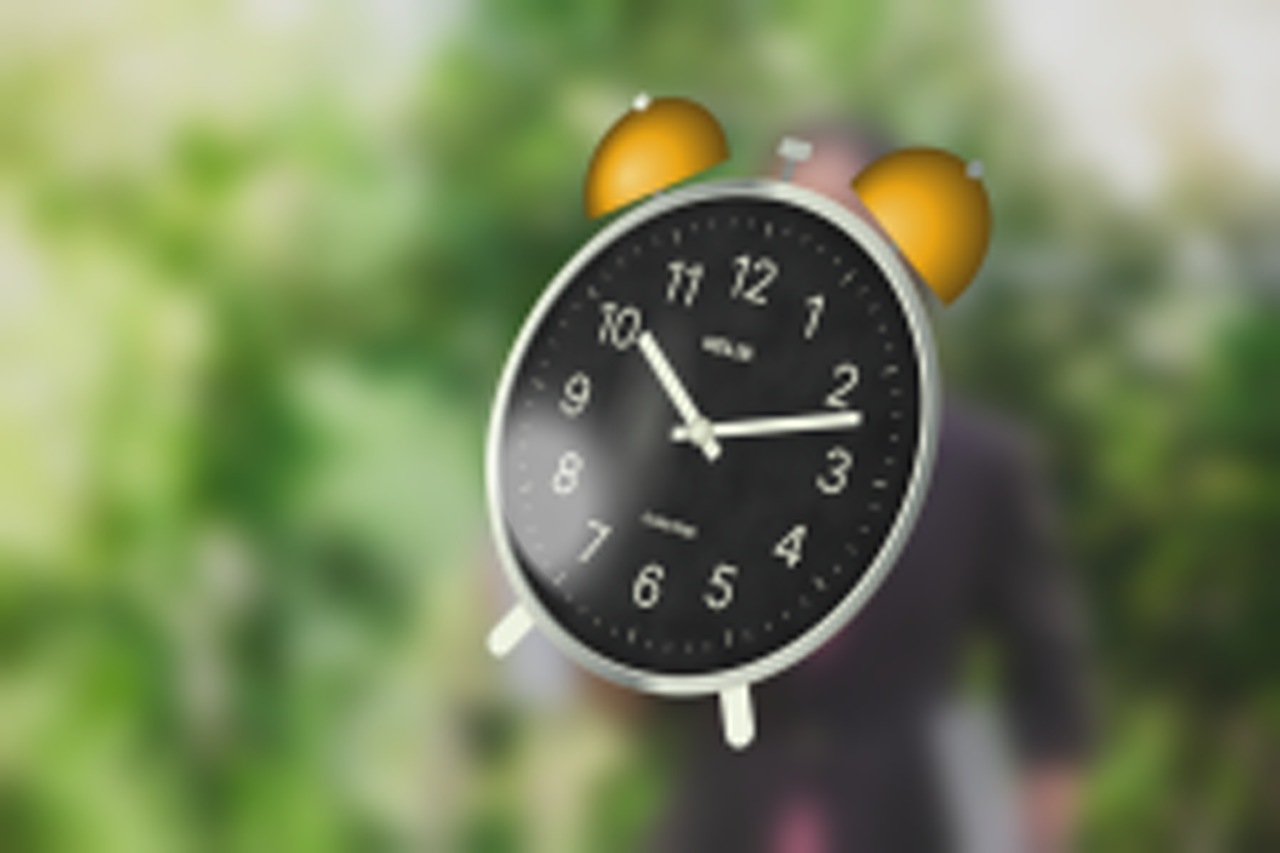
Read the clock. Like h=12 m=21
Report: h=10 m=12
